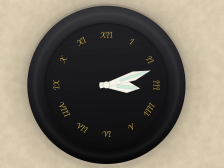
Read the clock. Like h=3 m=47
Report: h=3 m=12
